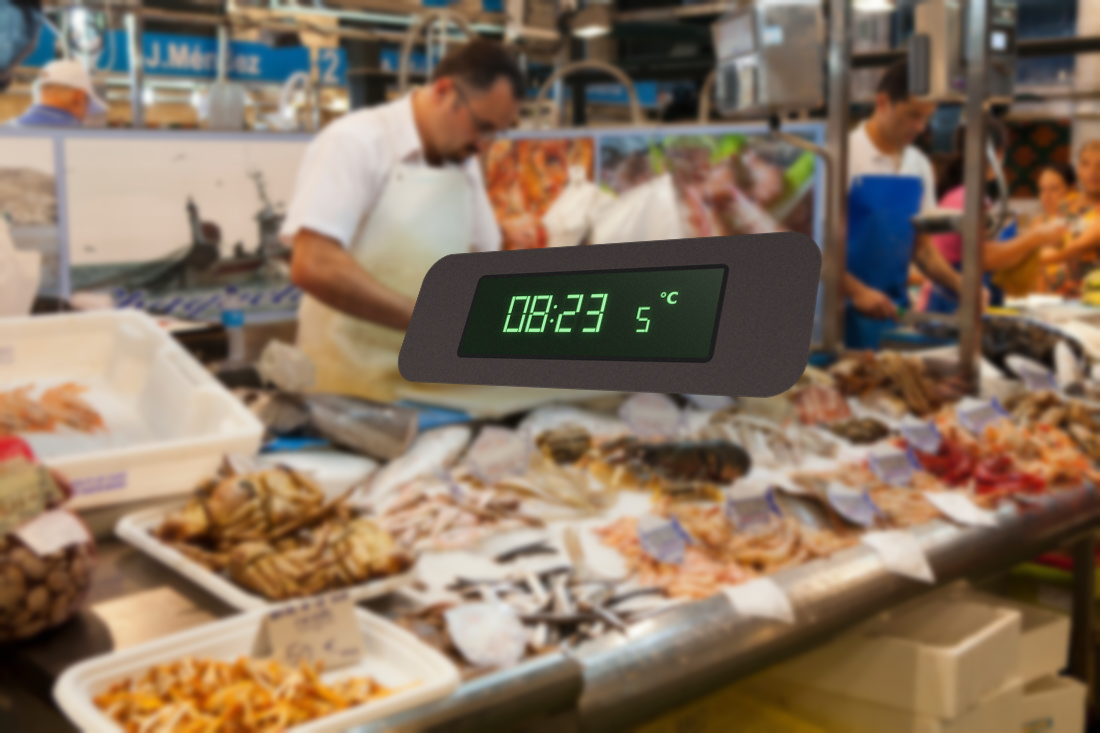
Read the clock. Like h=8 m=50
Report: h=8 m=23
